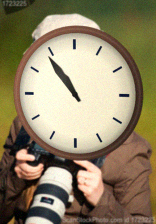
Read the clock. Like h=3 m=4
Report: h=10 m=54
